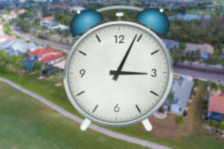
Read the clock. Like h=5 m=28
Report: h=3 m=4
